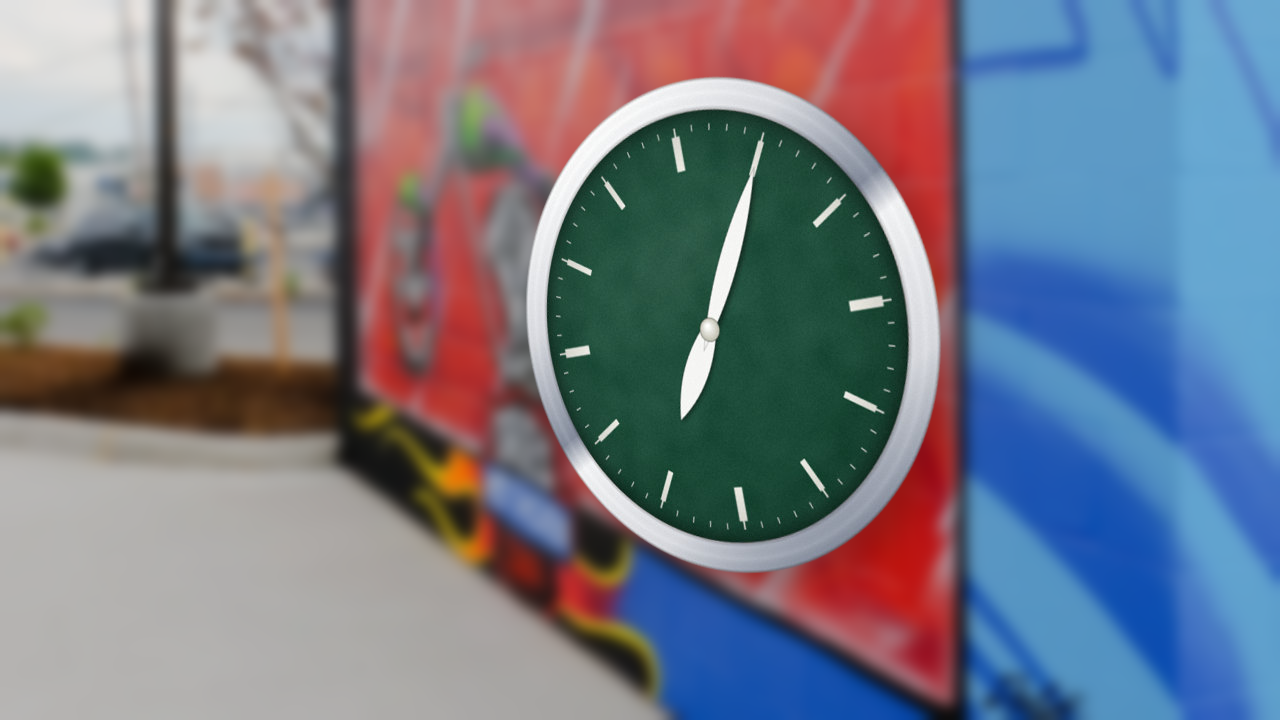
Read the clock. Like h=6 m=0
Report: h=7 m=5
